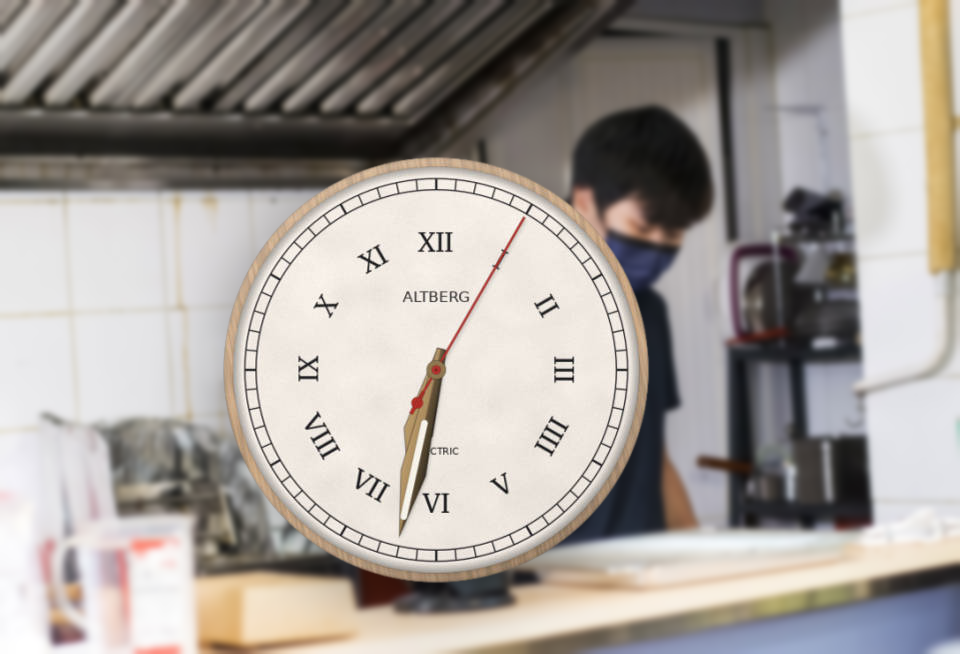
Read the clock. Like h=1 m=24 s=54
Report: h=6 m=32 s=5
